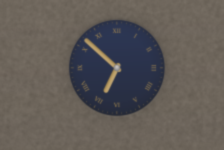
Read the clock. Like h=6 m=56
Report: h=6 m=52
